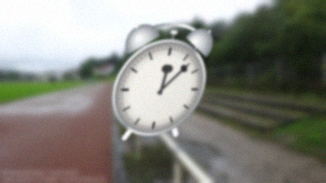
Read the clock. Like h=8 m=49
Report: h=12 m=7
